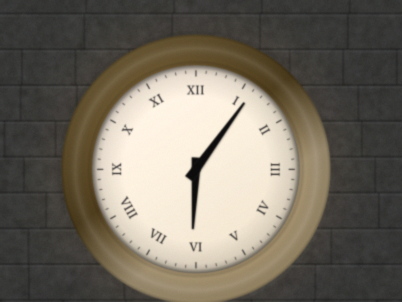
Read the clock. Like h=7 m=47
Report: h=6 m=6
